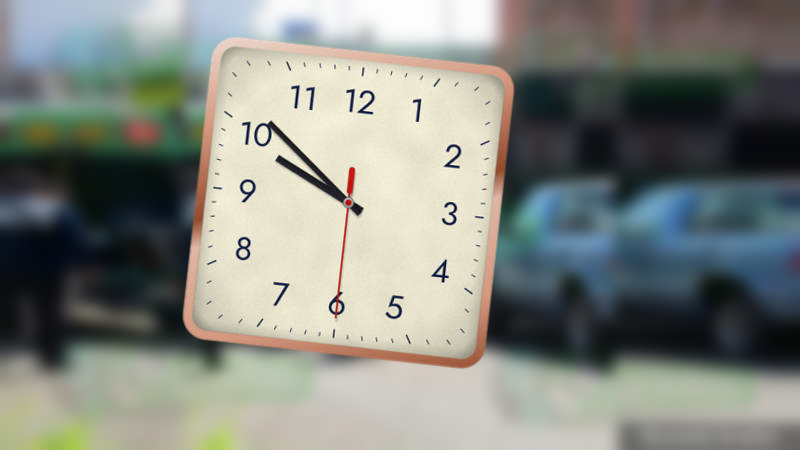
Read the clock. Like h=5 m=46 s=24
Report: h=9 m=51 s=30
